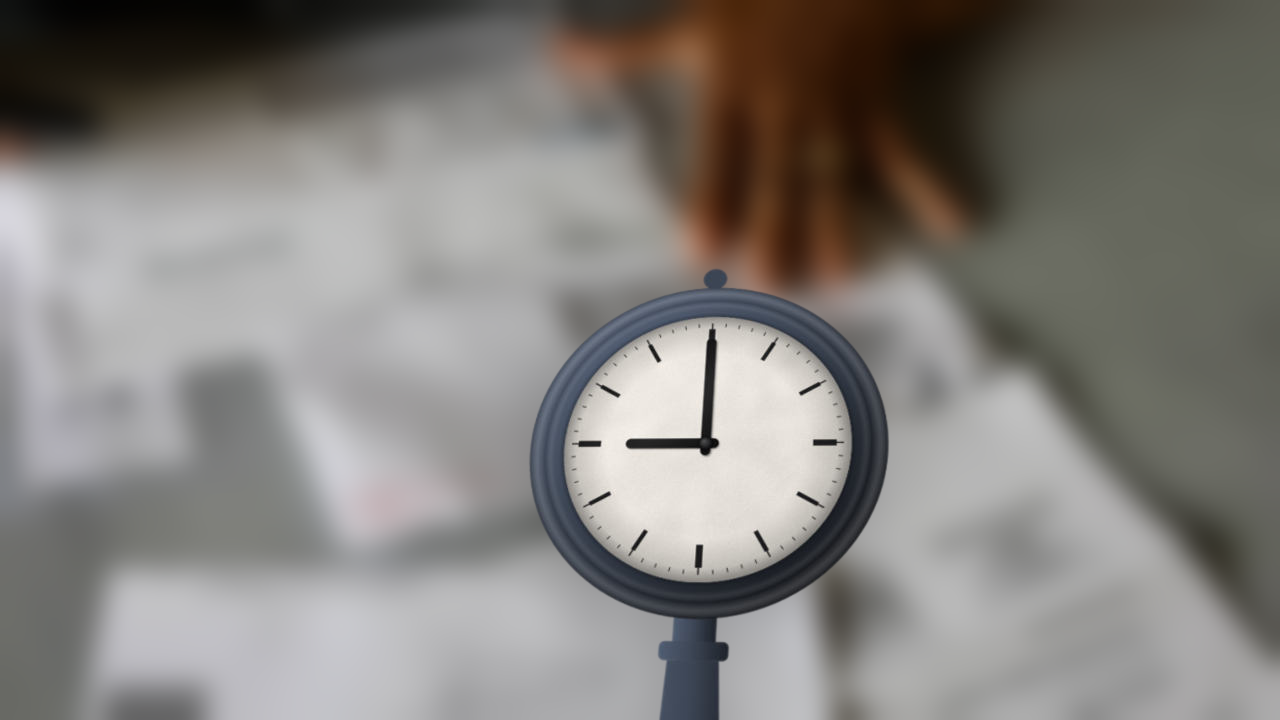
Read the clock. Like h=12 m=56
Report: h=9 m=0
